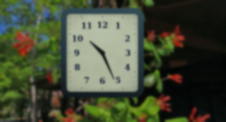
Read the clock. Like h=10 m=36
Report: h=10 m=26
